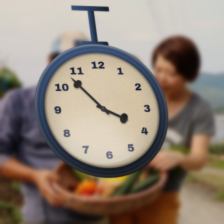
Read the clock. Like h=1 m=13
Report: h=3 m=53
